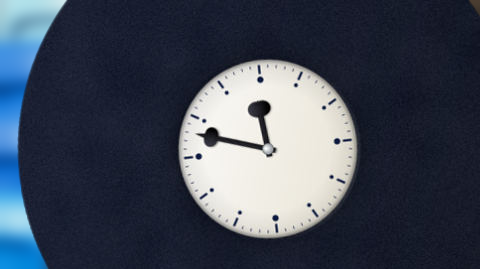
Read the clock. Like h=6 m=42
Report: h=11 m=48
